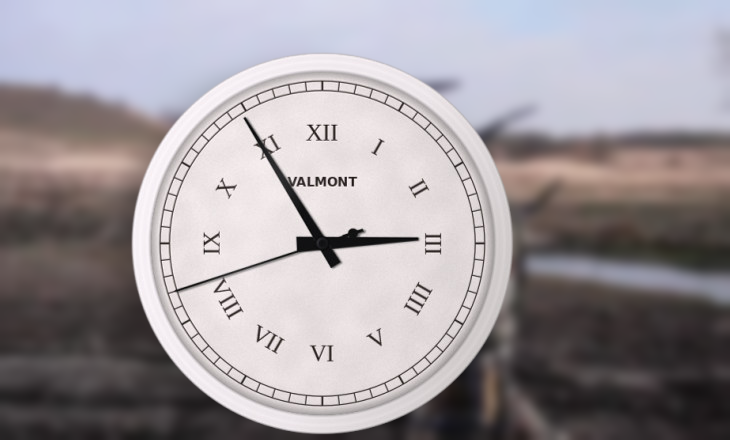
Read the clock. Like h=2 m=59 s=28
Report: h=2 m=54 s=42
